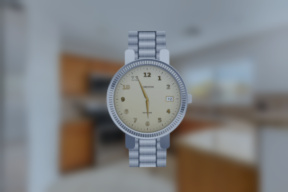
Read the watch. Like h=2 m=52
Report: h=5 m=56
